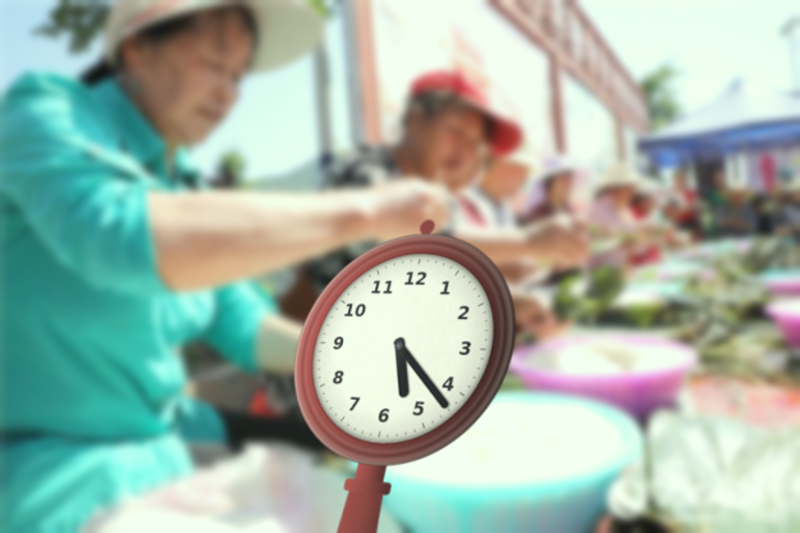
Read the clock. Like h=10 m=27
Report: h=5 m=22
